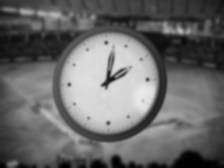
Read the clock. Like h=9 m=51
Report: h=2 m=2
